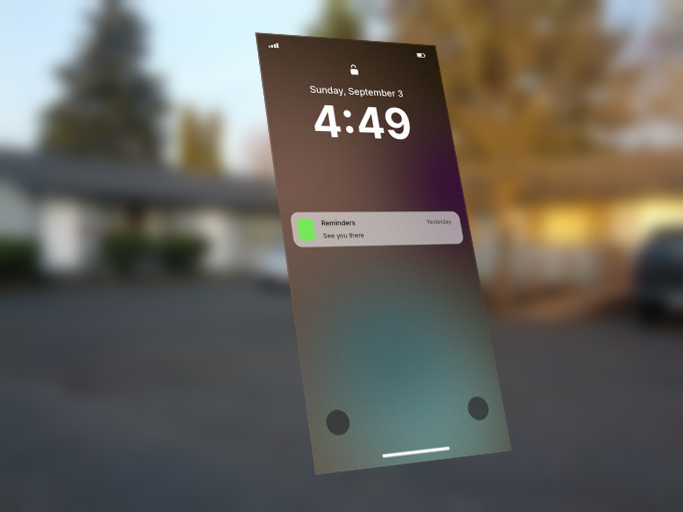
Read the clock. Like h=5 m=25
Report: h=4 m=49
